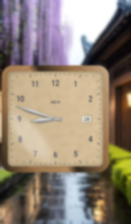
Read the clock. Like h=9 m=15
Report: h=8 m=48
